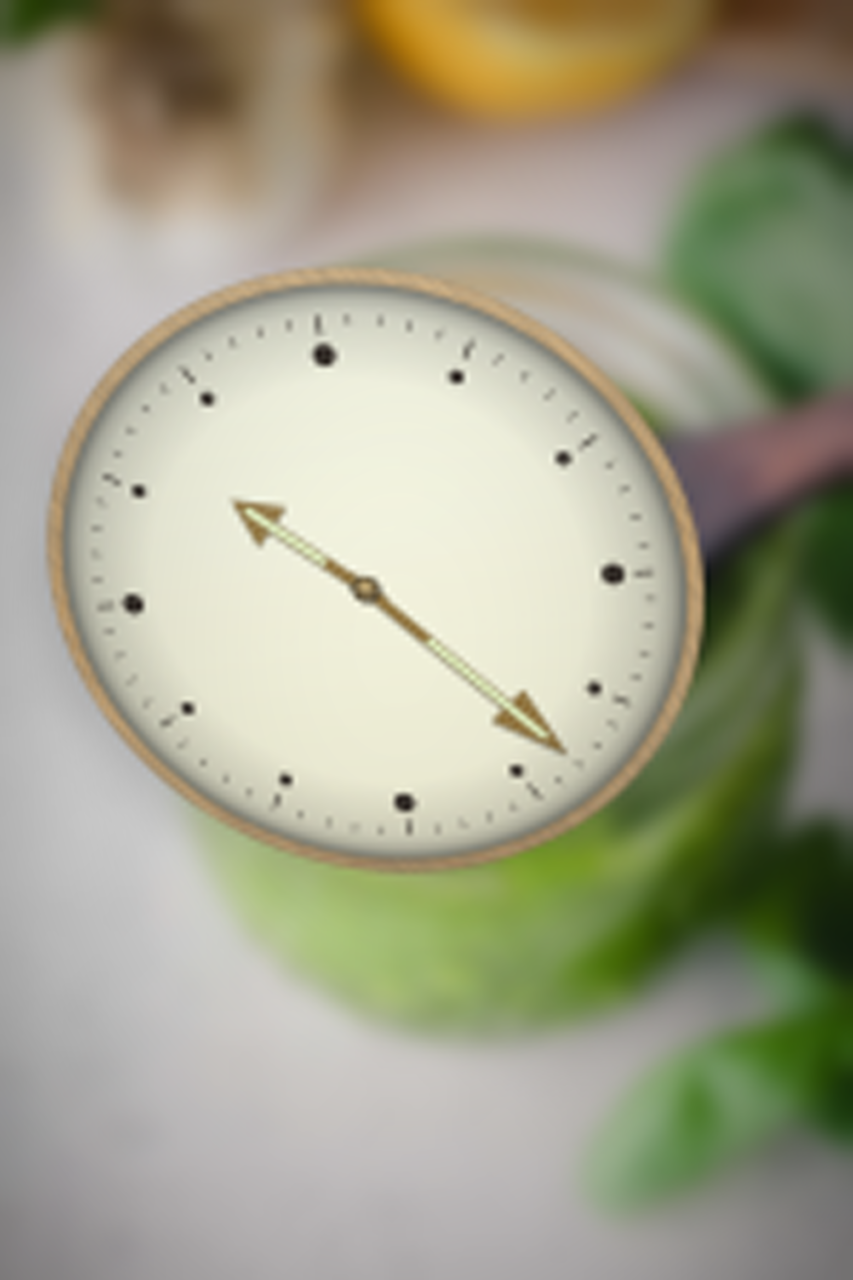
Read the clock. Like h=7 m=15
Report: h=10 m=23
